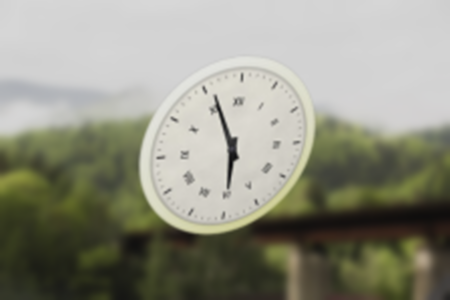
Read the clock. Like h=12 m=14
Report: h=5 m=56
